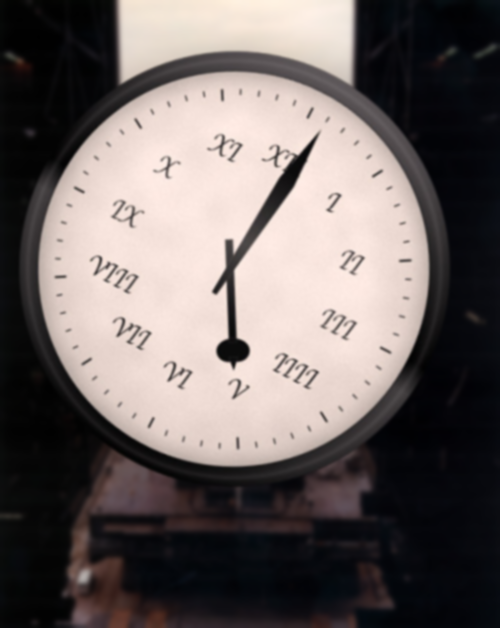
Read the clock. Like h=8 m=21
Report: h=5 m=1
